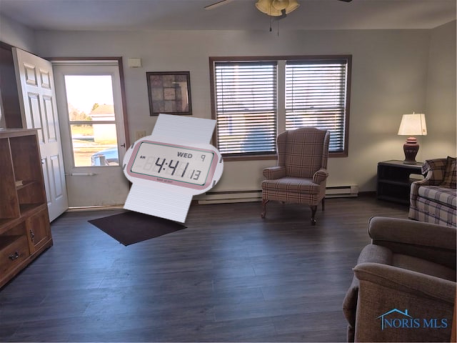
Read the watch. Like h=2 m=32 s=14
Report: h=4 m=41 s=13
